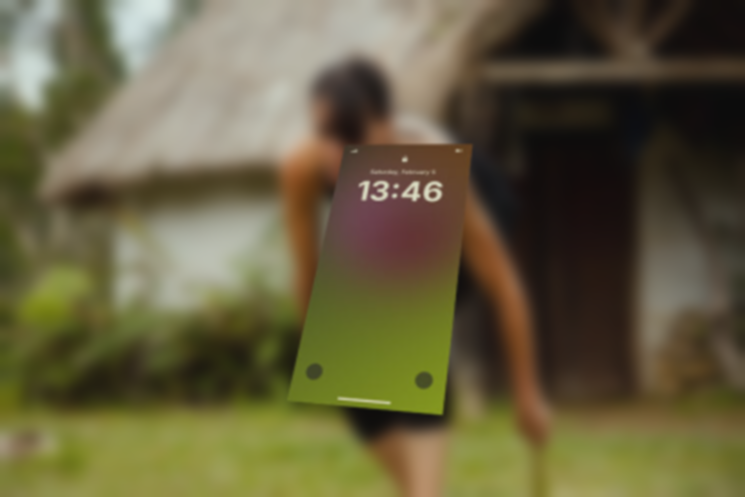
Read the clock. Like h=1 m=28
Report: h=13 m=46
